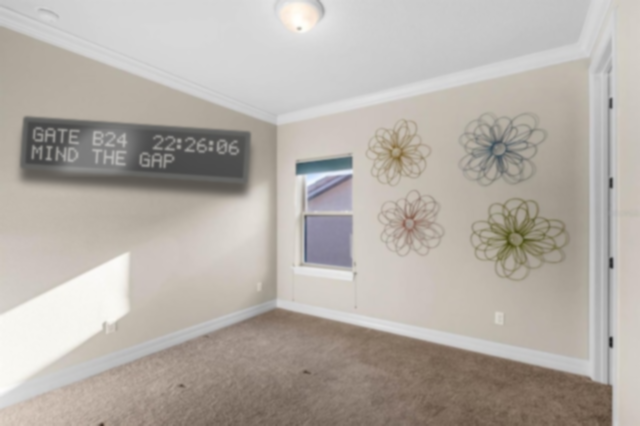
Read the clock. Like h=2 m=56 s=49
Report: h=22 m=26 s=6
